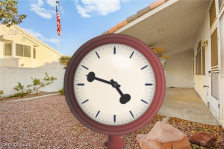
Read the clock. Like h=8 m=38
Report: h=4 m=48
